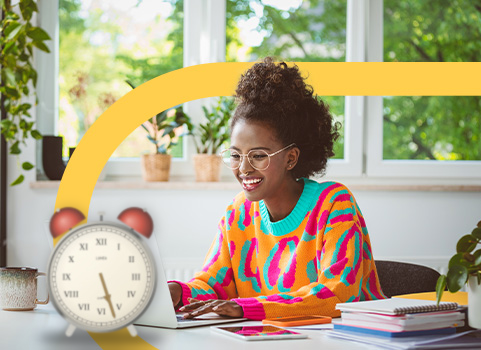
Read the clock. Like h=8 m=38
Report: h=5 m=27
